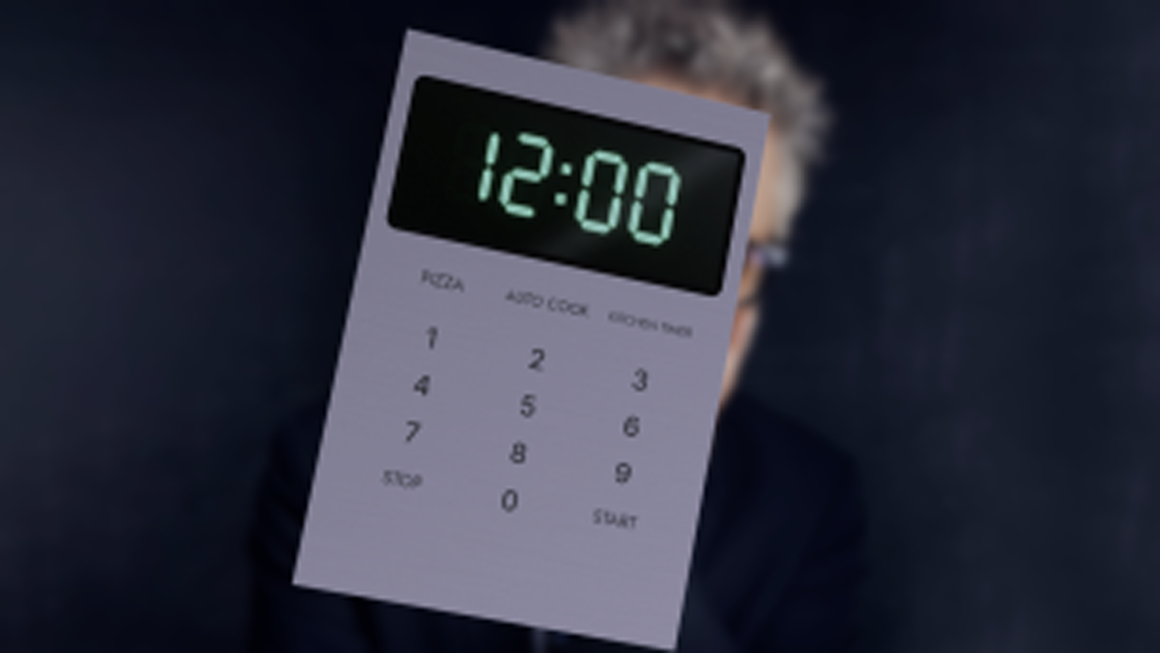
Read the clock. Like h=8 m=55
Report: h=12 m=0
